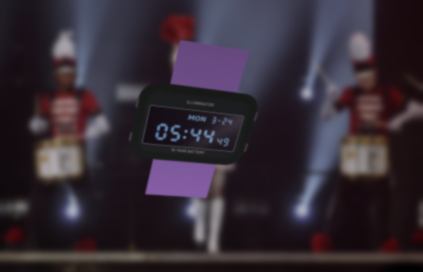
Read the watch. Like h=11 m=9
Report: h=5 m=44
